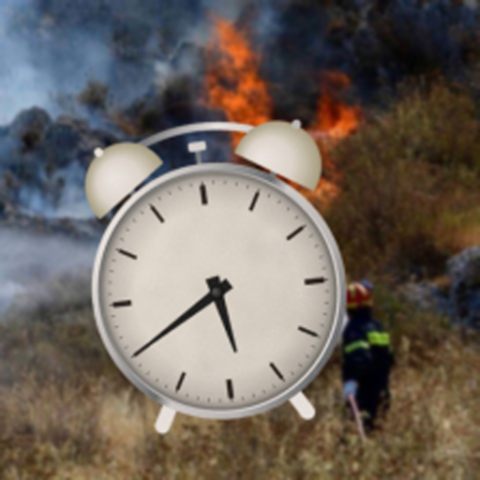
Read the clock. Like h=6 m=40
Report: h=5 m=40
